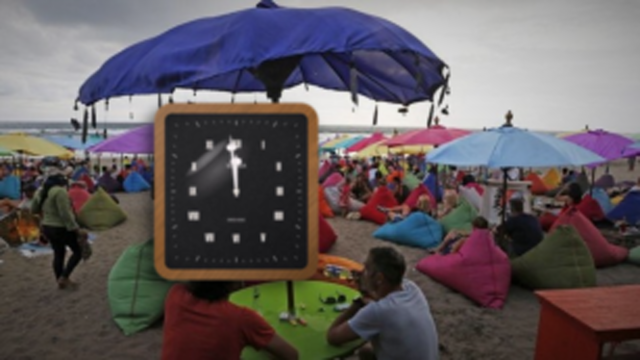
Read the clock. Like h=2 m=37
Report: h=11 m=59
